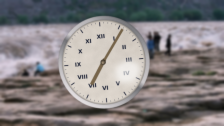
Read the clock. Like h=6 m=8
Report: h=7 m=6
